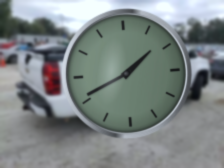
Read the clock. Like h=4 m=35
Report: h=1 m=41
